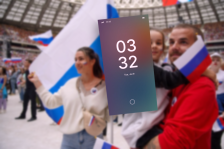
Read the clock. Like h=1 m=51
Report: h=3 m=32
